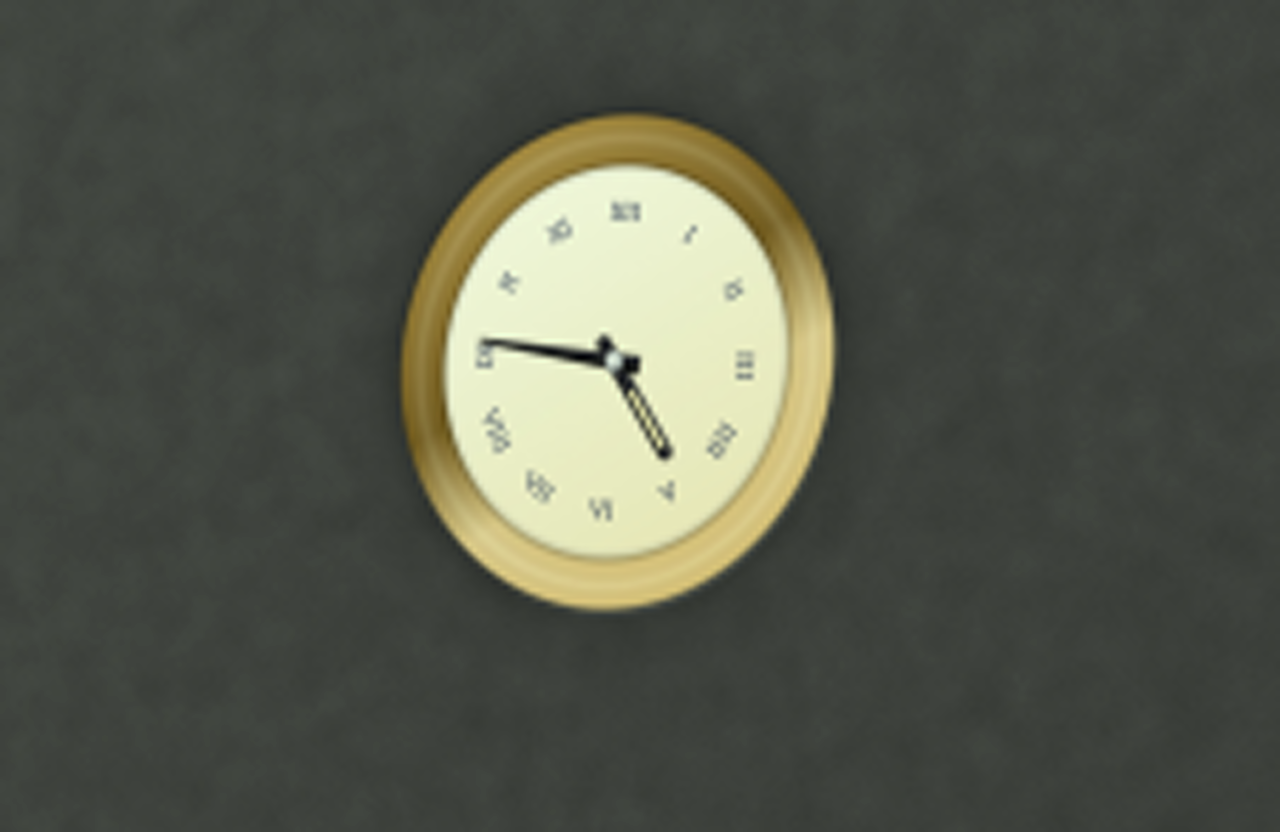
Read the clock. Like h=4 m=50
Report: h=4 m=46
